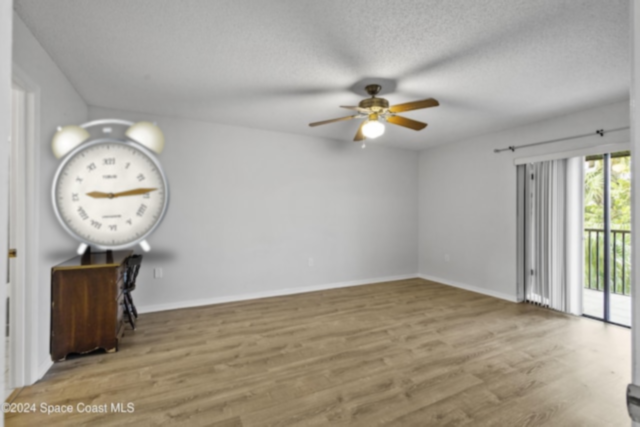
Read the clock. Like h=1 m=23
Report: h=9 m=14
